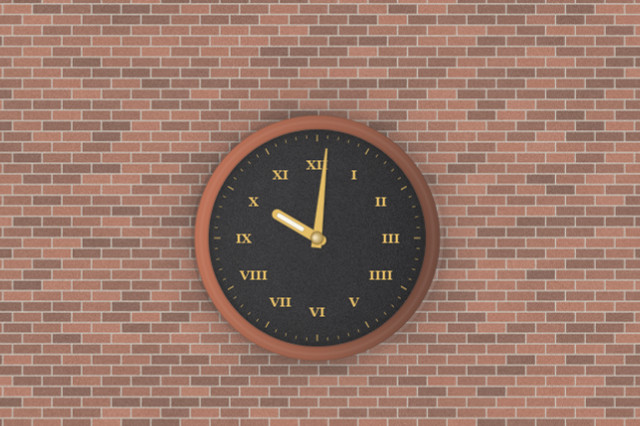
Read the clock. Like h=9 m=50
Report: h=10 m=1
